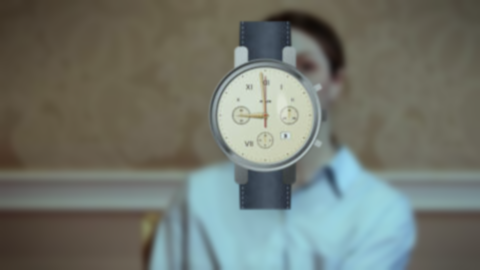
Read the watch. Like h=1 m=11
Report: h=8 m=59
